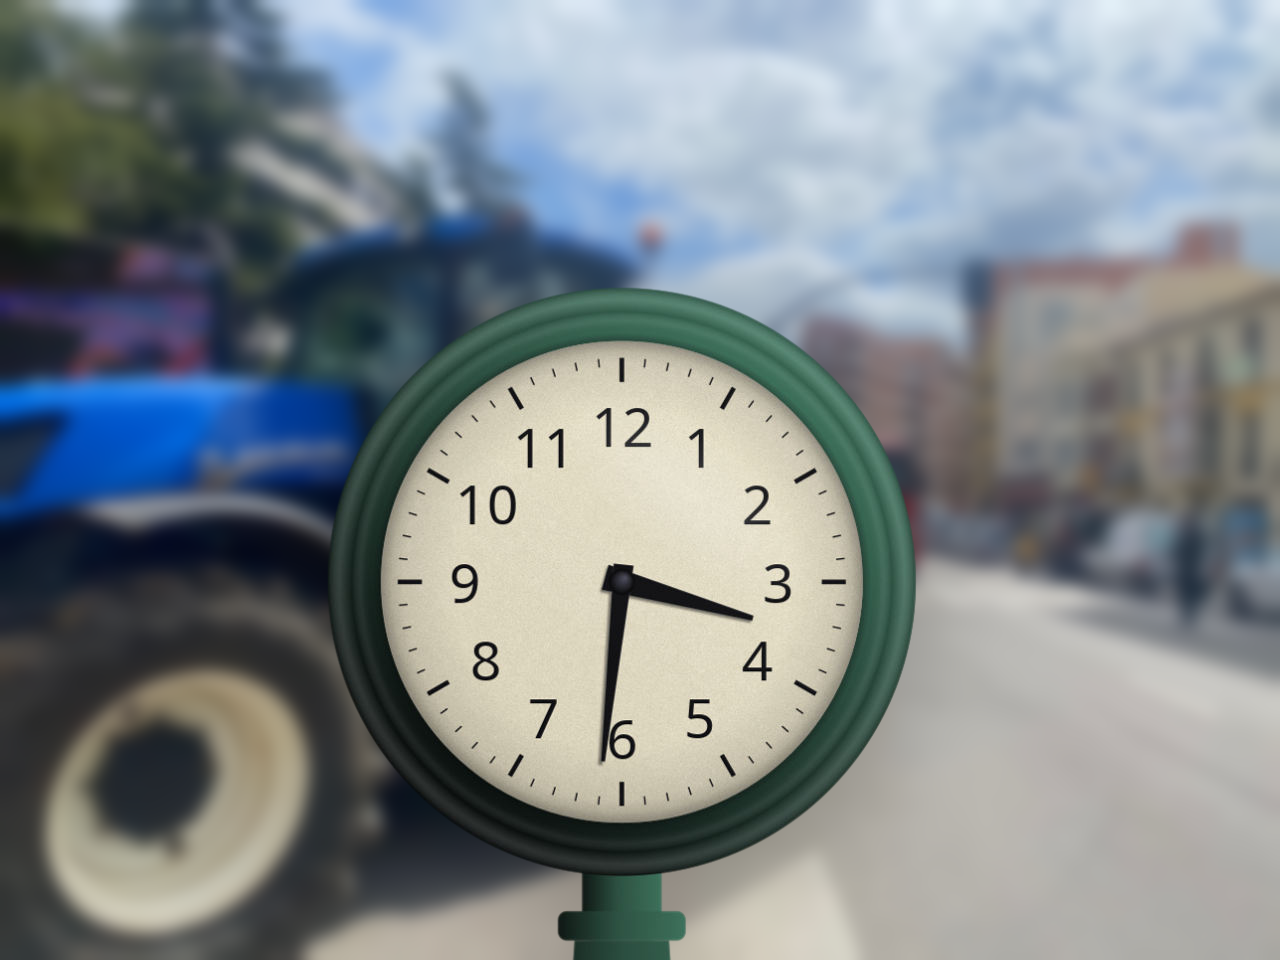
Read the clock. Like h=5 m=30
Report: h=3 m=31
